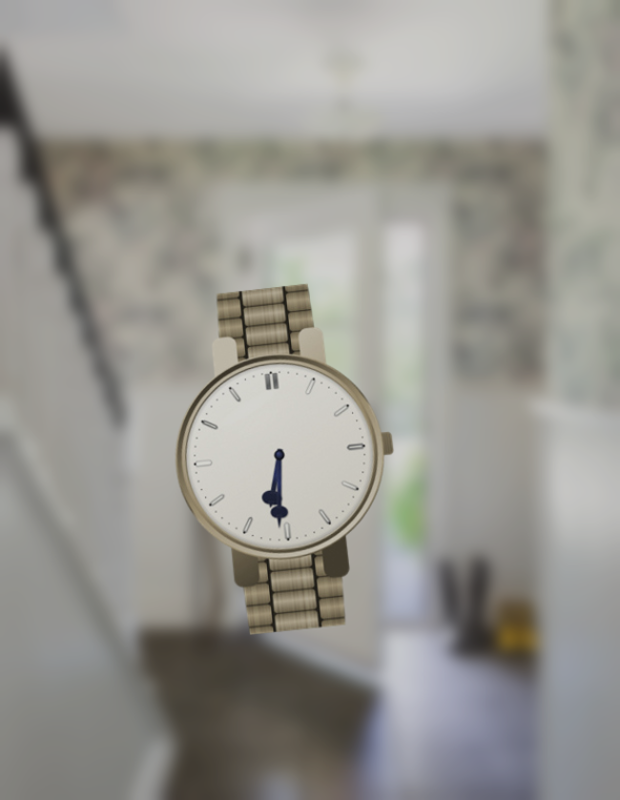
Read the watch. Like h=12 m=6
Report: h=6 m=31
